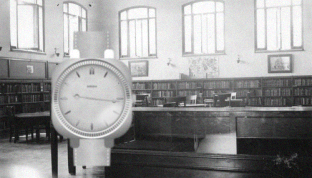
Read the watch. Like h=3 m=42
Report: h=9 m=16
